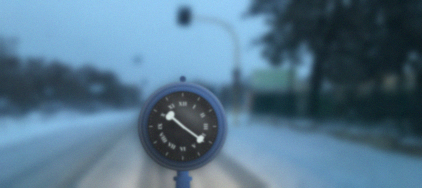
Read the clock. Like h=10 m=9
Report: h=10 m=21
